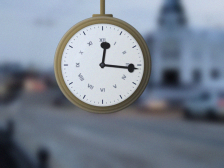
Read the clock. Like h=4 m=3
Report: h=12 m=16
